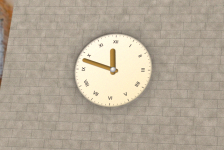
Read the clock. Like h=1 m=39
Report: h=11 m=48
